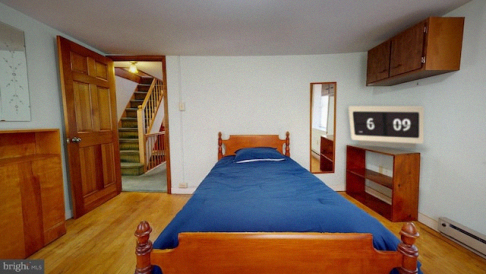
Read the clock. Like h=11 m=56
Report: h=6 m=9
